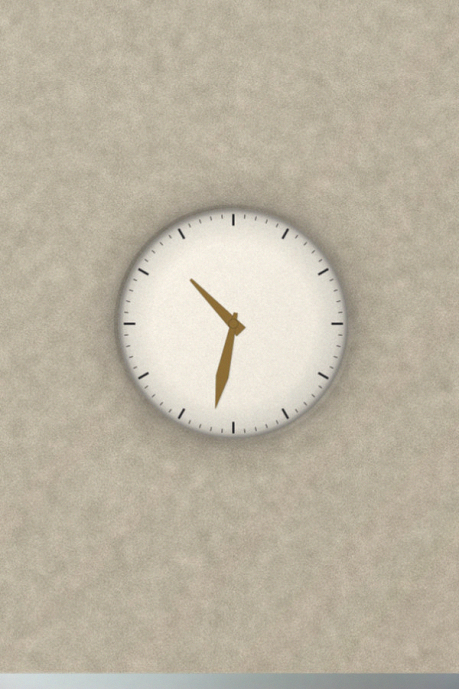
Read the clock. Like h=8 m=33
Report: h=10 m=32
